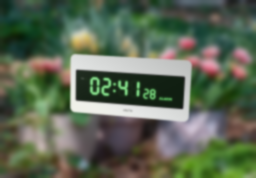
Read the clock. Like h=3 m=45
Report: h=2 m=41
